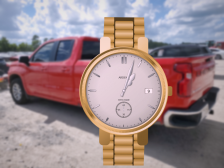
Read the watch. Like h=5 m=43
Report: h=1 m=3
